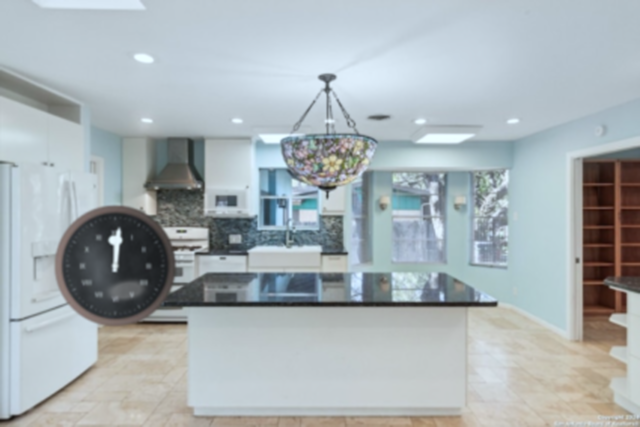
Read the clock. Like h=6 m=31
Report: h=12 m=1
